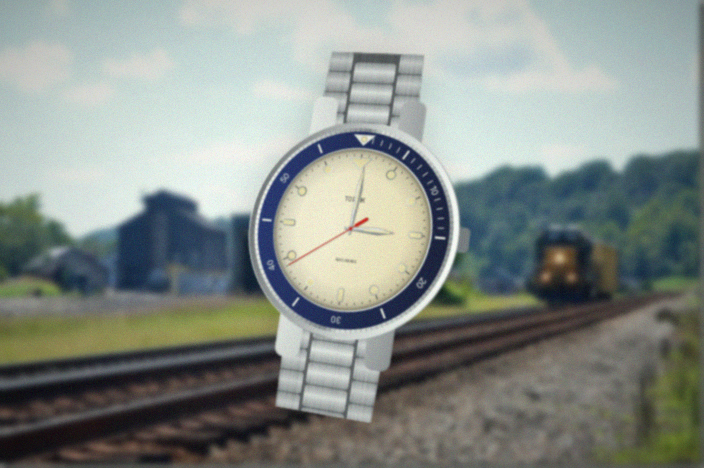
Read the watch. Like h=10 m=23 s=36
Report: h=3 m=0 s=39
